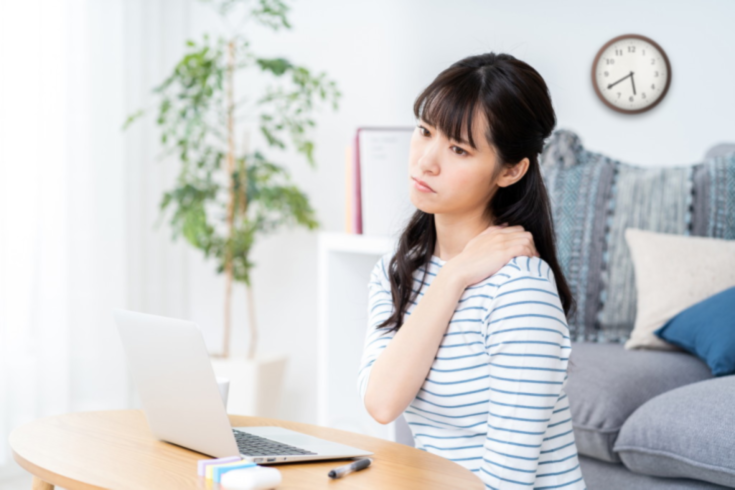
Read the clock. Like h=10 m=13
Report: h=5 m=40
